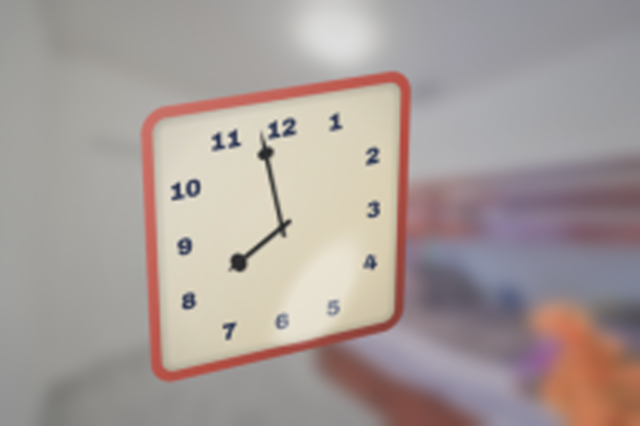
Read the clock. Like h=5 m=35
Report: h=7 m=58
